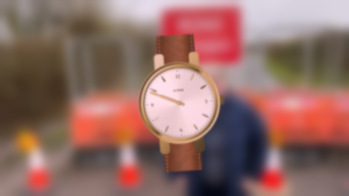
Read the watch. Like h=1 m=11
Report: h=9 m=49
